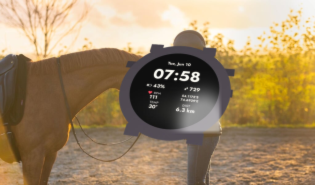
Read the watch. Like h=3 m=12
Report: h=7 m=58
